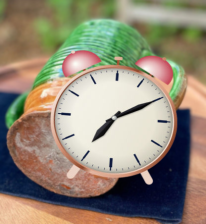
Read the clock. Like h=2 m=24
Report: h=7 m=10
